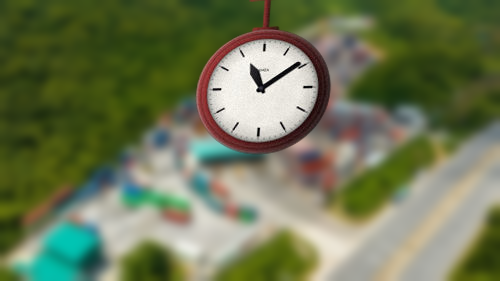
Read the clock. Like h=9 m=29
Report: h=11 m=9
